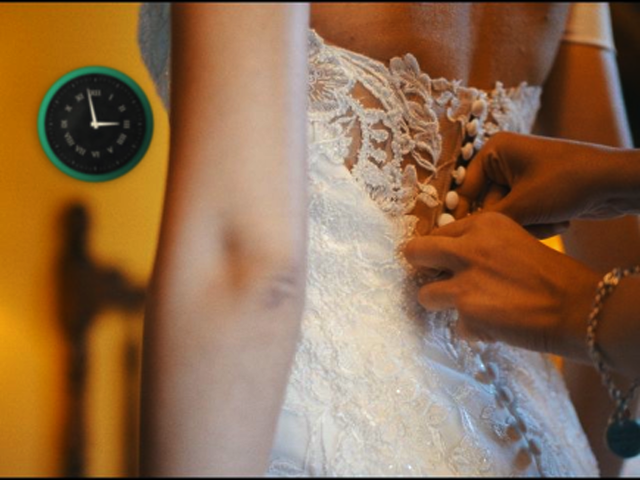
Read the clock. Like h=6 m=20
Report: h=2 m=58
